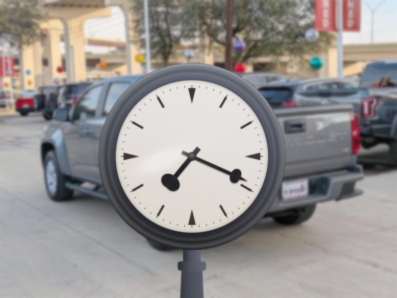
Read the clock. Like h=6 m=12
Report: h=7 m=19
